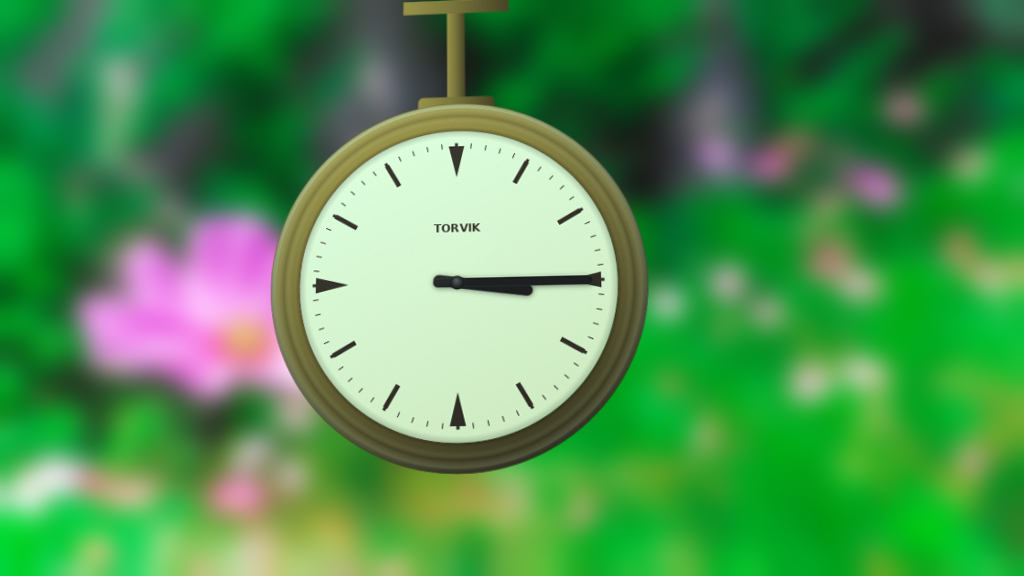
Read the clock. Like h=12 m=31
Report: h=3 m=15
